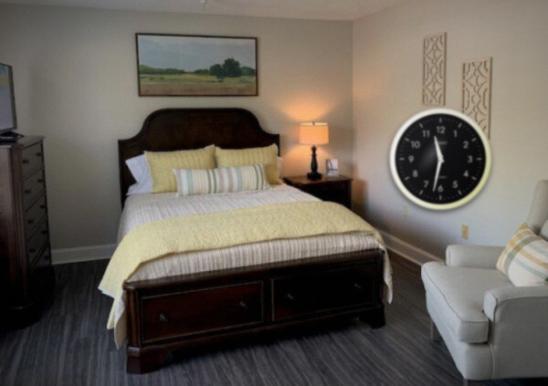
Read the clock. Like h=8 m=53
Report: h=11 m=32
